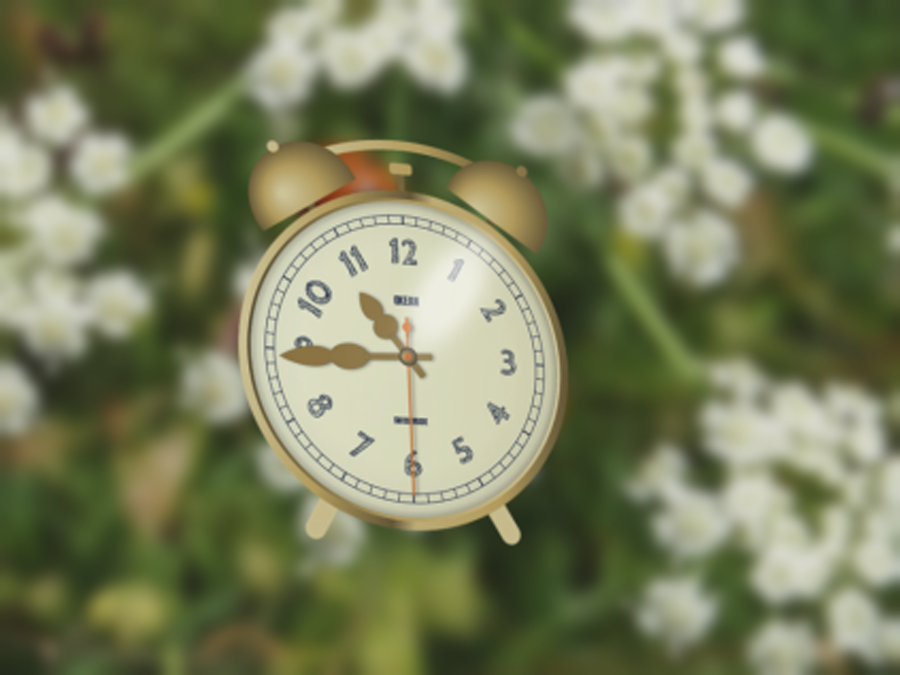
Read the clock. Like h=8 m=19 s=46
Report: h=10 m=44 s=30
